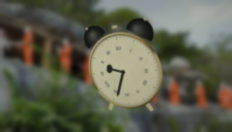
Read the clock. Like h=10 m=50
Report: h=9 m=34
